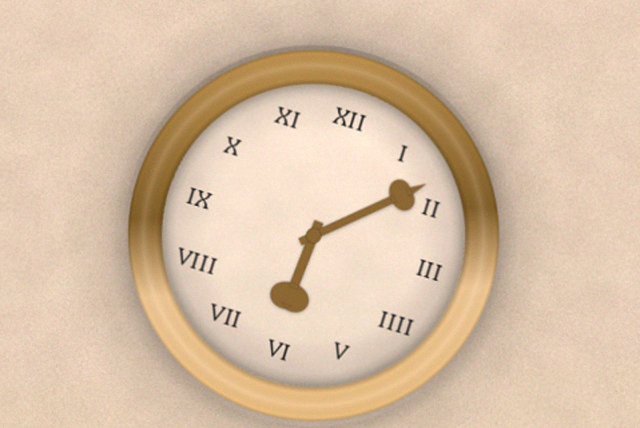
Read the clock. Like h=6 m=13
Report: h=6 m=8
